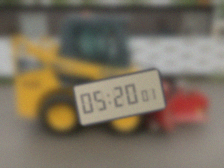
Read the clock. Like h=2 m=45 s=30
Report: h=5 m=20 s=1
